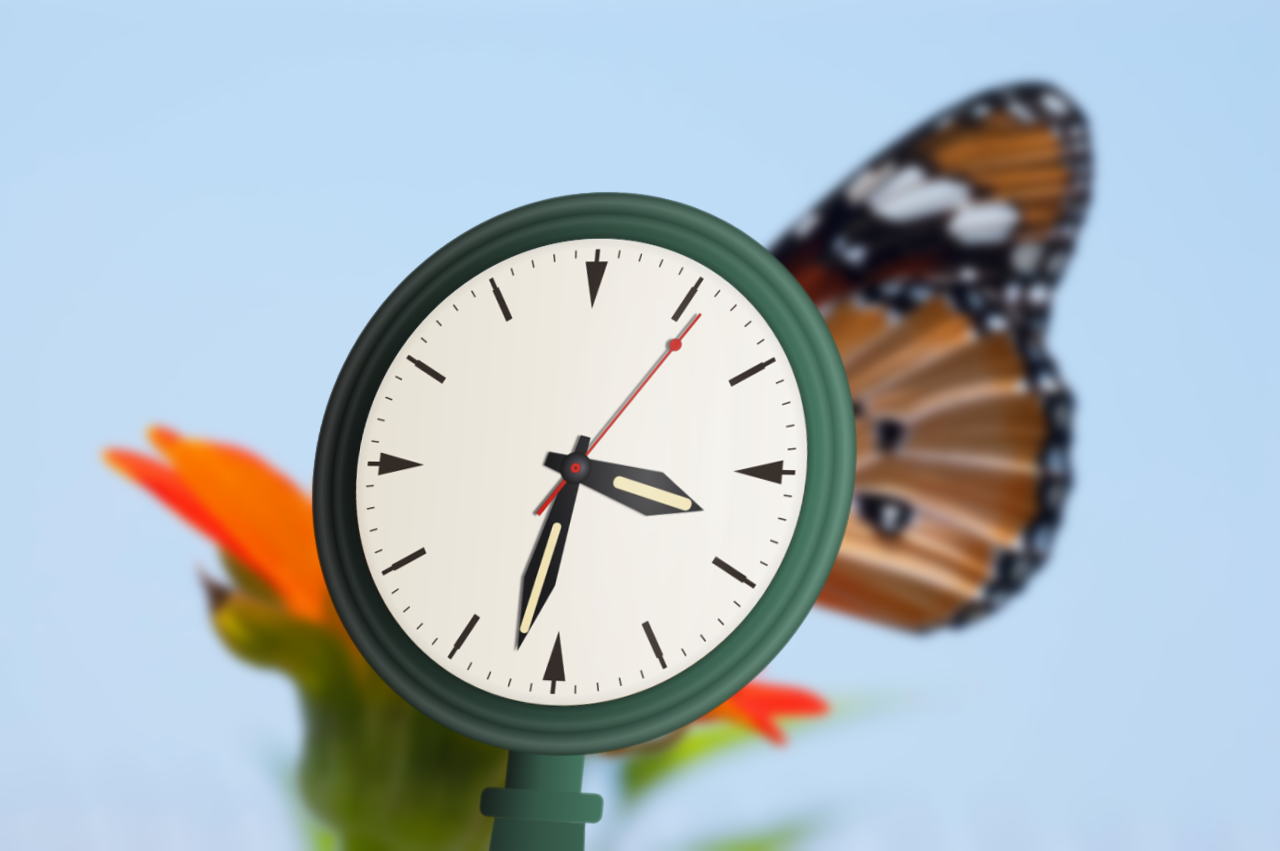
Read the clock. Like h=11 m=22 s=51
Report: h=3 m=32 s=6
